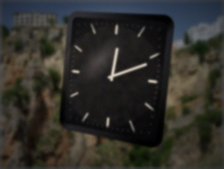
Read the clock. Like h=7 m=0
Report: h=12 m=11
